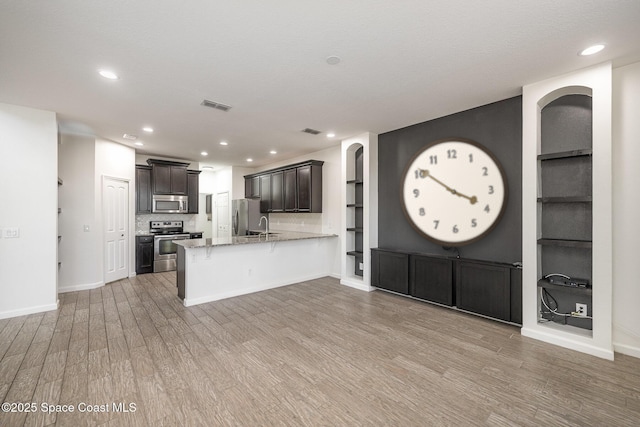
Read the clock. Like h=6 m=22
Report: h=3 m=51
